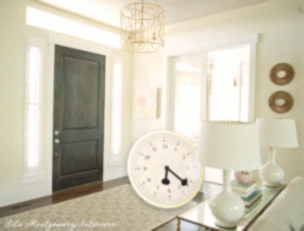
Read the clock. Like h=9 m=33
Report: h=6 m=22
